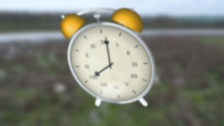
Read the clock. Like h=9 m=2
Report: h=8 m=1
